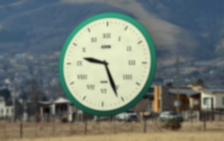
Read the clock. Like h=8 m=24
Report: h=9 m=26
